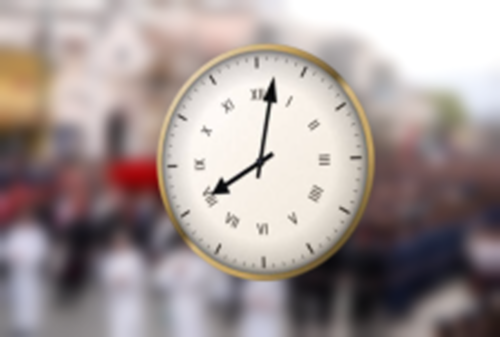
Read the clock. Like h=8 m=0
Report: h=8 m=2
